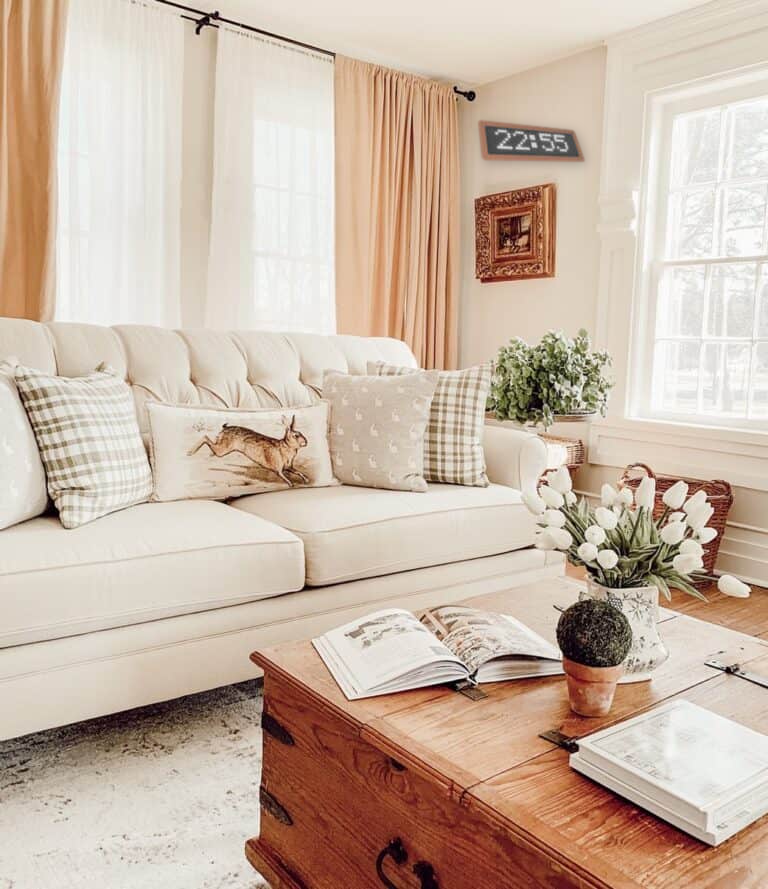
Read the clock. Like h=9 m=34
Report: h=22 m=55
